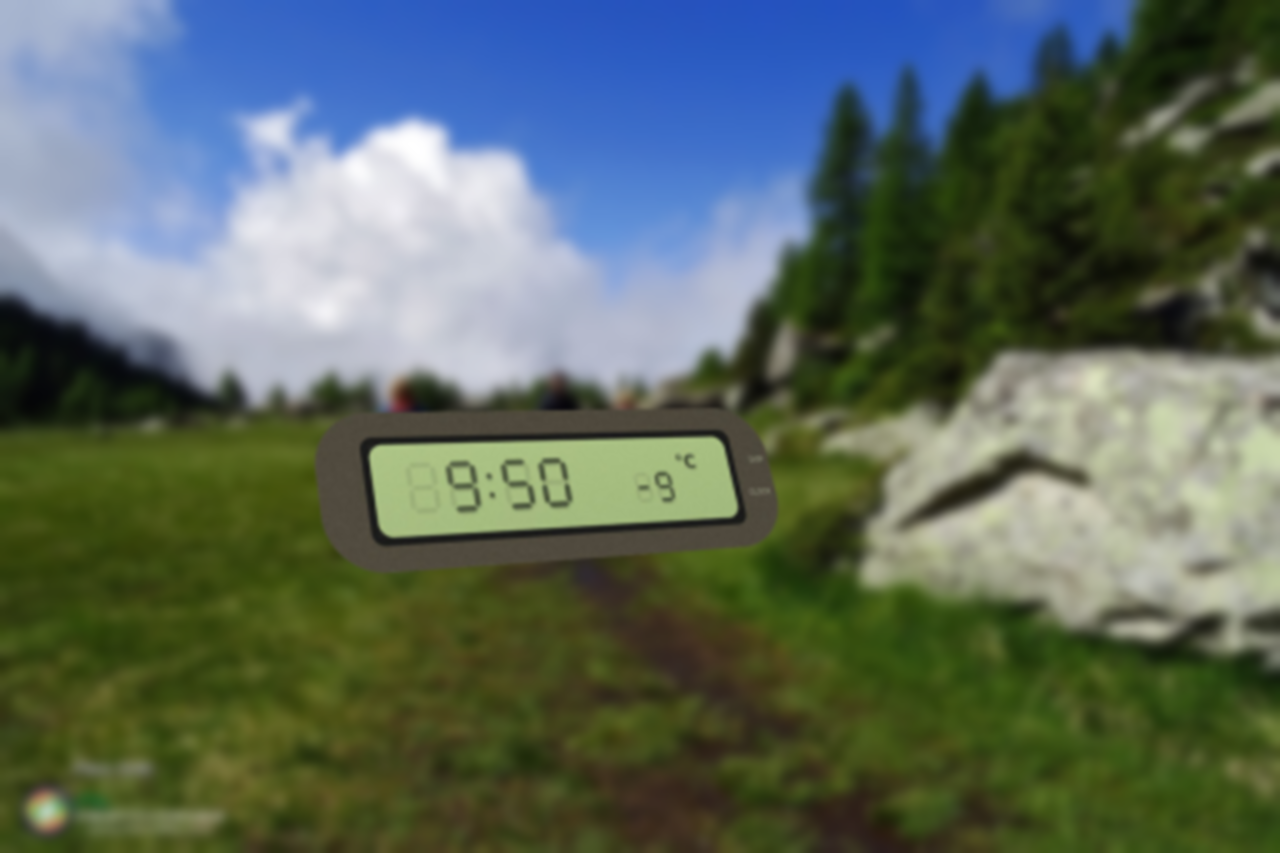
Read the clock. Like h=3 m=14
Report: h=9 m=50
